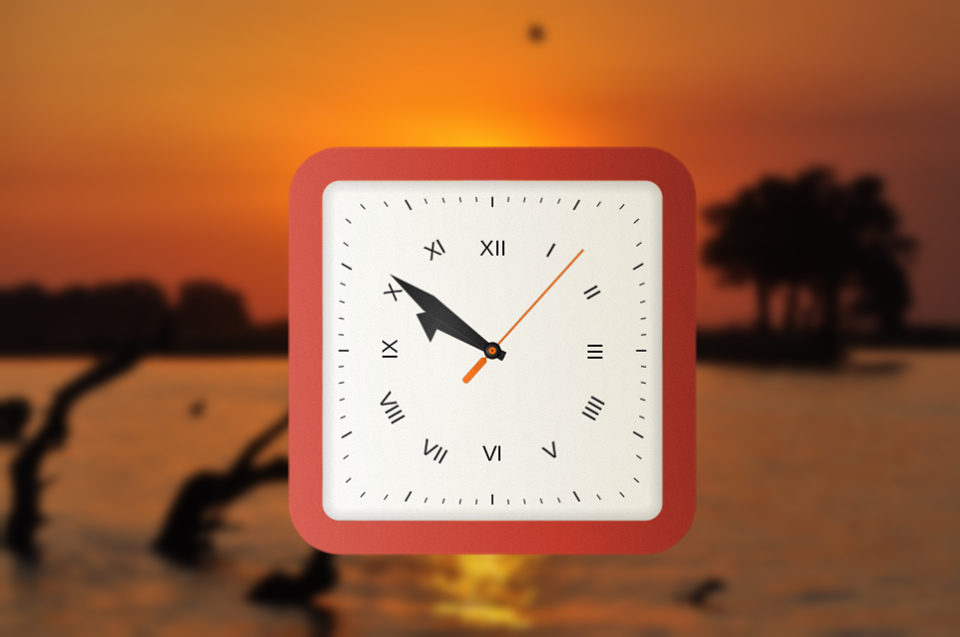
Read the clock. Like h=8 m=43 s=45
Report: h=9 m=51 s=7
